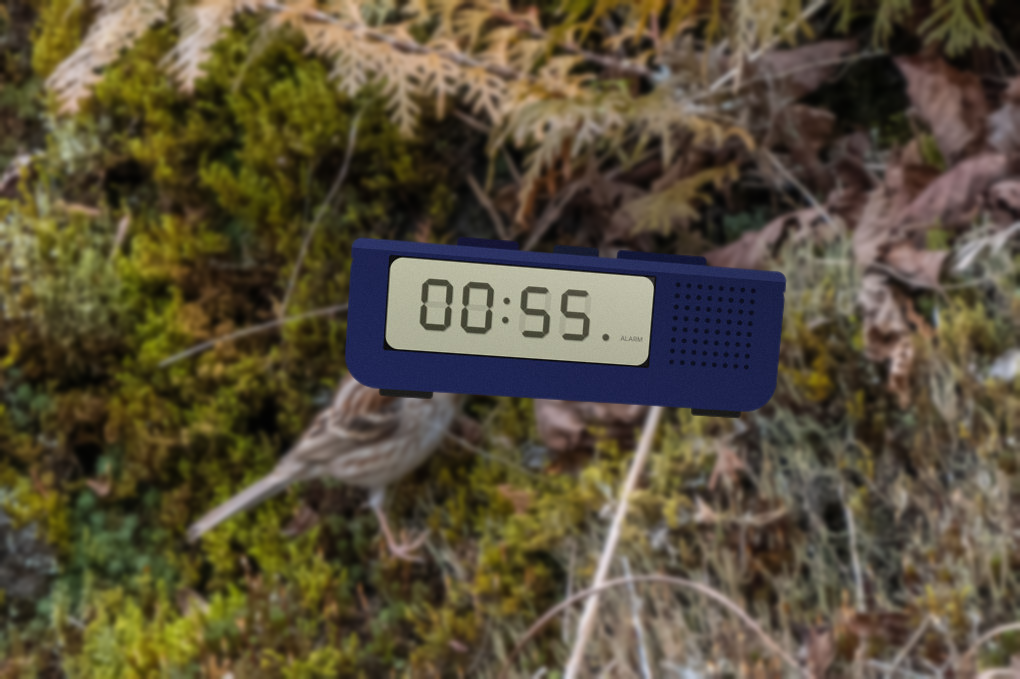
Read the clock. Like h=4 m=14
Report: h=0 m=55
